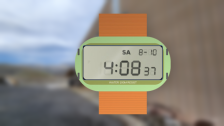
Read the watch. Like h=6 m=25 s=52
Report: h=4 m=8 s=37
